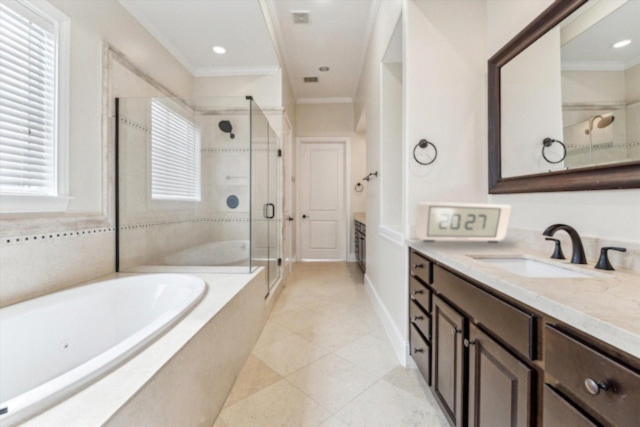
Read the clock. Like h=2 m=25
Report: h=20 m=27
